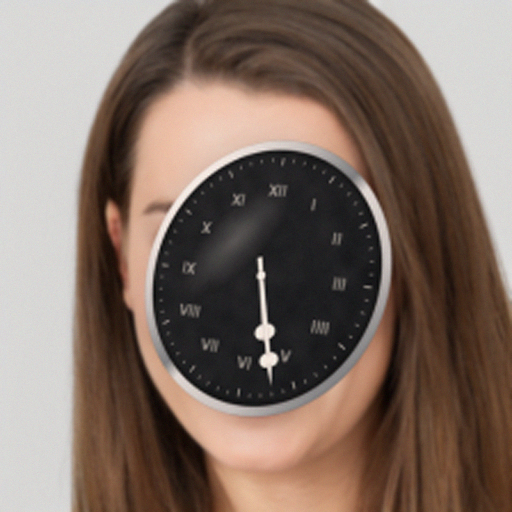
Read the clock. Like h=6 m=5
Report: h=5 m=27
